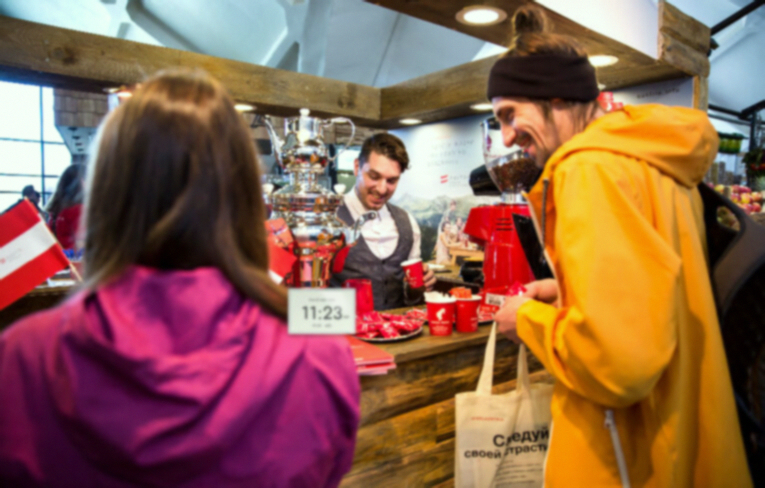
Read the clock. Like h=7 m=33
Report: h=11 m=23
